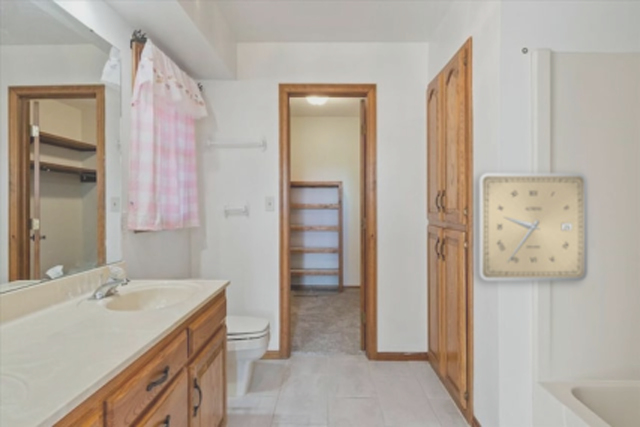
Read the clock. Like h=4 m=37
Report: h=9 m=36
